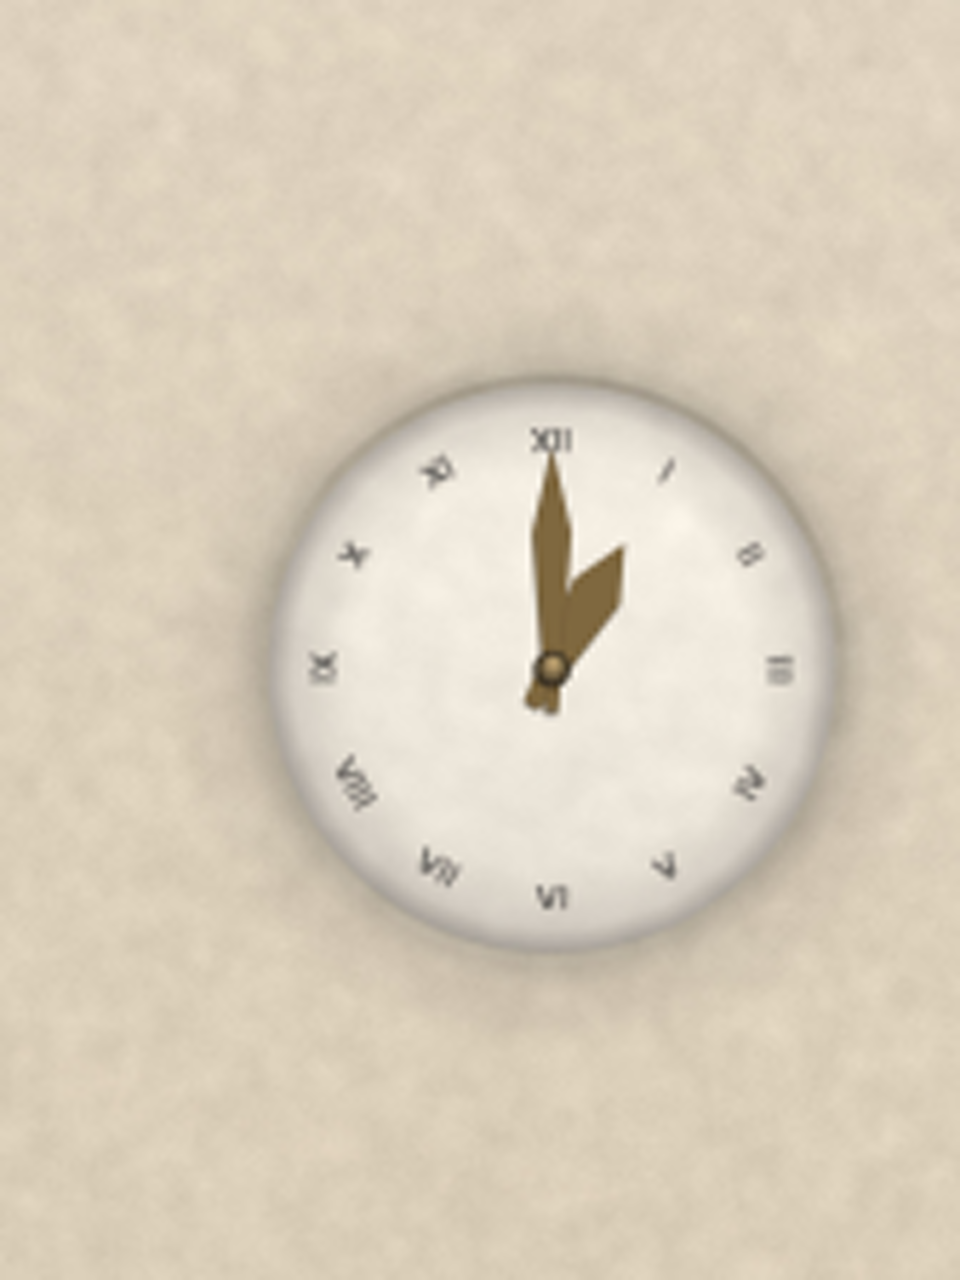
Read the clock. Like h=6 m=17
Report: h=1 m=0
